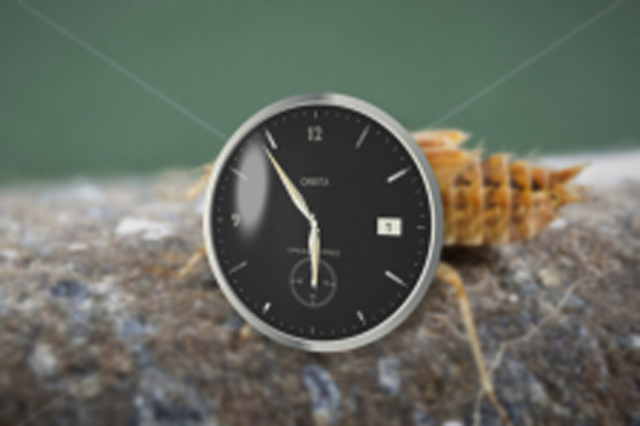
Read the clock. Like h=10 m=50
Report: h=5 m=54
